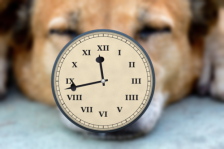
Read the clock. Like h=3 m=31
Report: h=11 m=43
